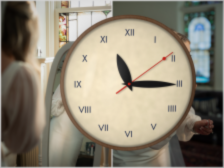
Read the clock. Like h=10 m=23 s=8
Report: h=11 m=15 s=9
